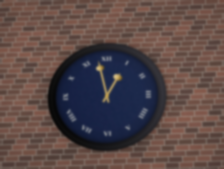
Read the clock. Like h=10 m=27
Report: h=12 m=58
